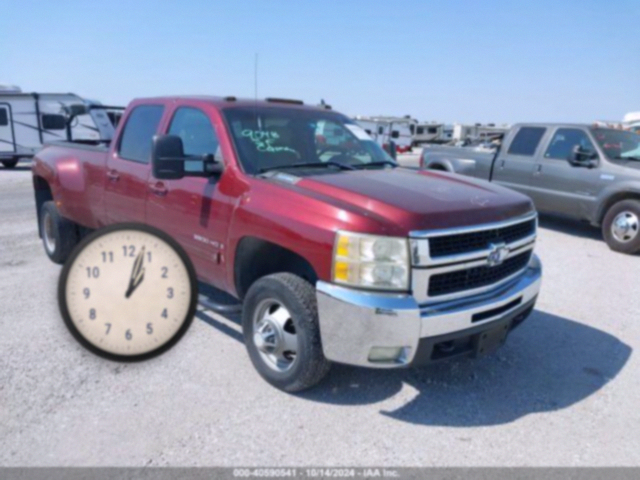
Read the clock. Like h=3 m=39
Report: h=1 m=3
